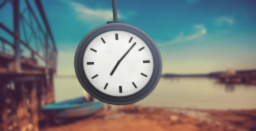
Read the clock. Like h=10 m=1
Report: h=7 m=7
